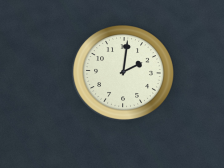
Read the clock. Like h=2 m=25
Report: h=2 m=1
